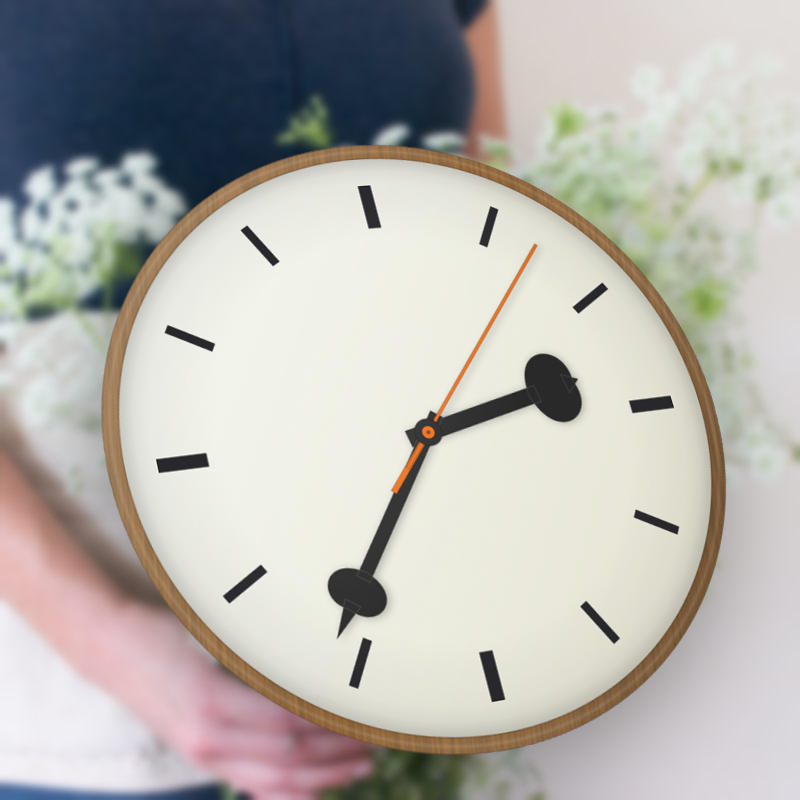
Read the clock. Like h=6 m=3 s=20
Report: h=2 m=36 s=7
